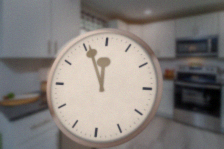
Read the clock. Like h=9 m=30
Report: h=11 m=56
